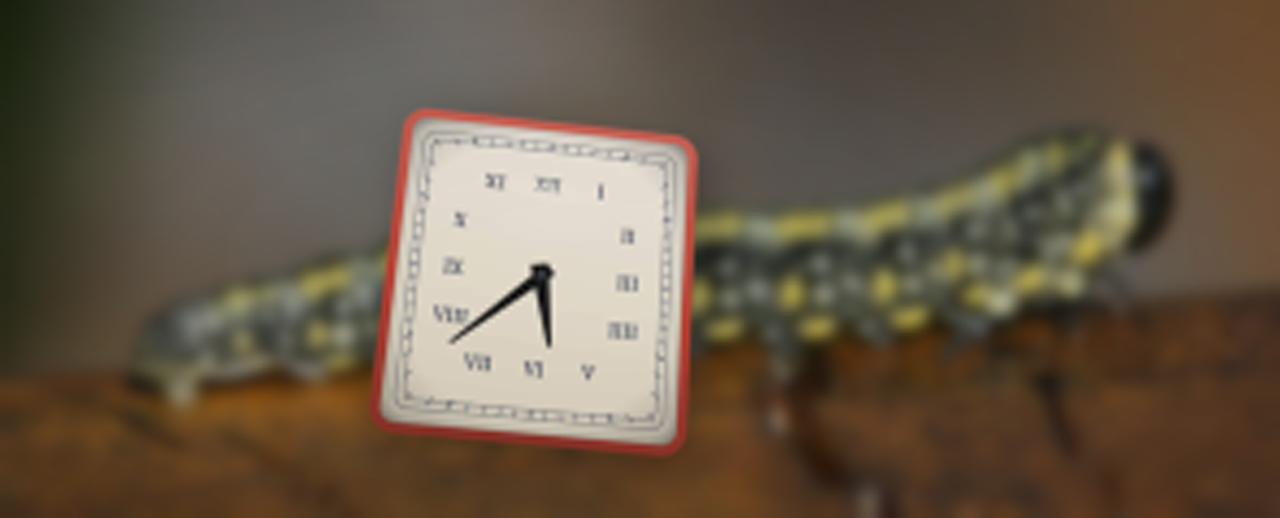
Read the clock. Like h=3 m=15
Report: h=5 m=38
